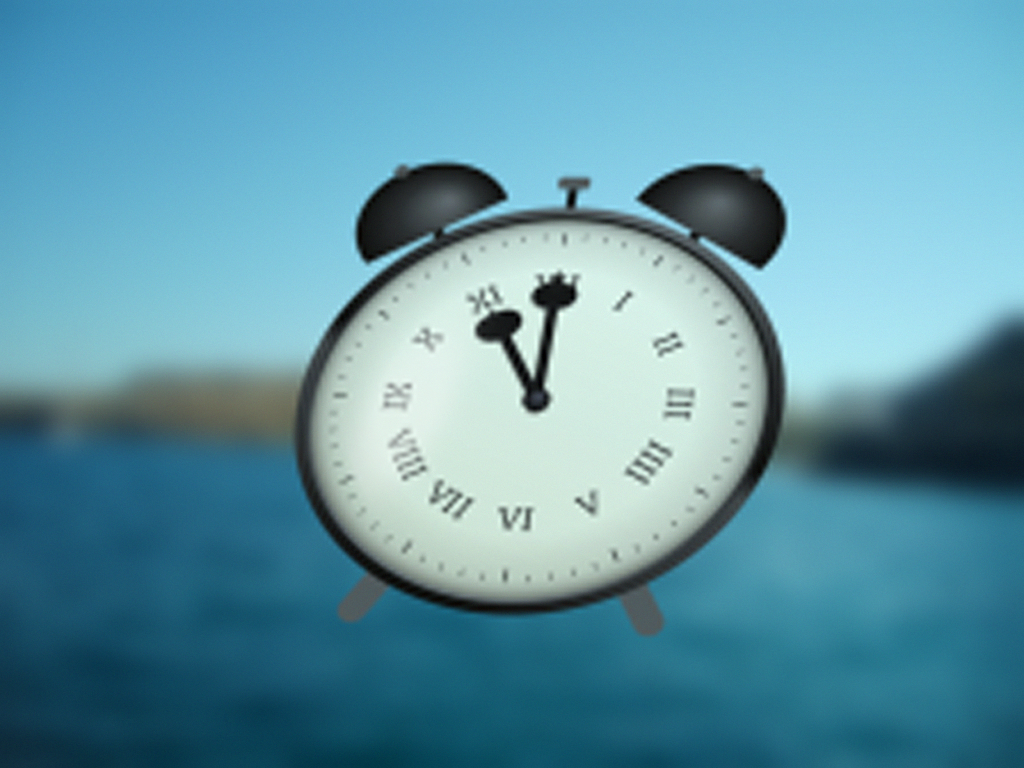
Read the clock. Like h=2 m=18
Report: h=11 m=0
